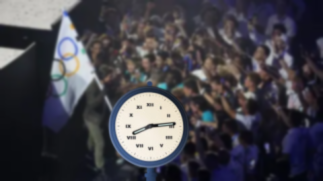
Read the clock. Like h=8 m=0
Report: h=8 m=14
